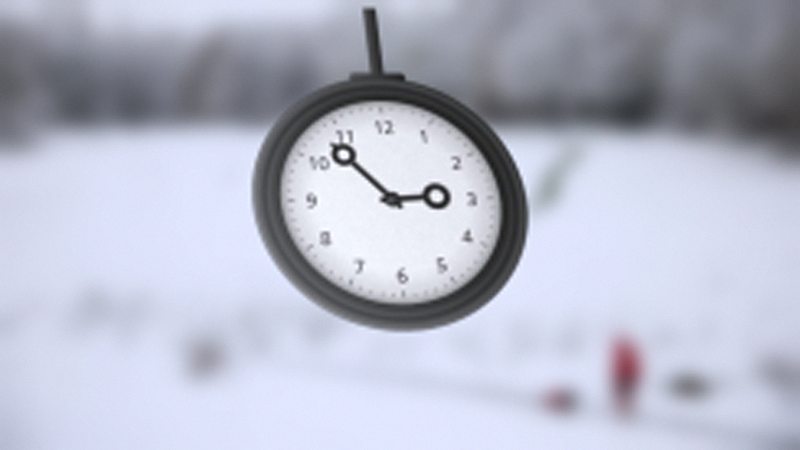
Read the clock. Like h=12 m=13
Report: h=2 m=53
